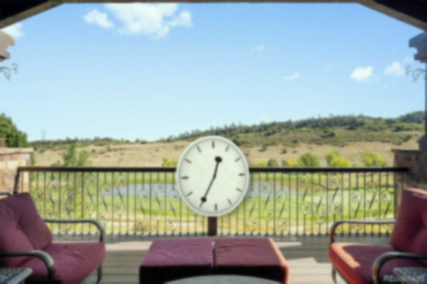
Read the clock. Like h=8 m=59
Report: h=12 m=35
